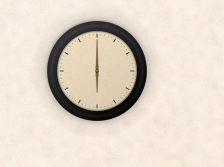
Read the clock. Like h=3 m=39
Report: h=6 m=0
